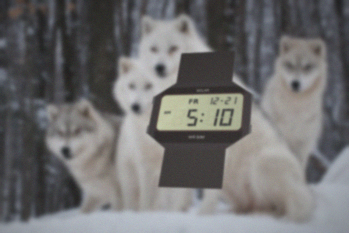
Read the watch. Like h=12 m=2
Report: h=5 m=10
